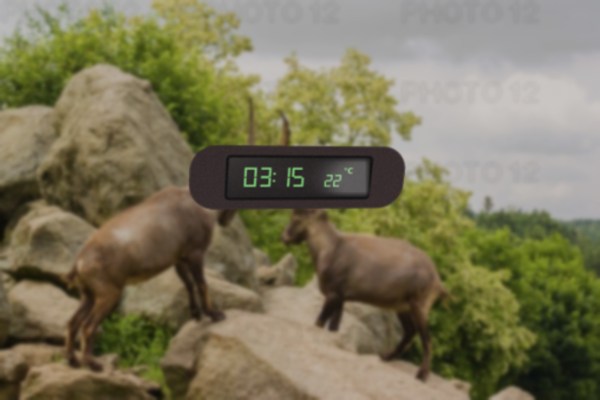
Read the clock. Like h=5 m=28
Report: h=3 m=15
